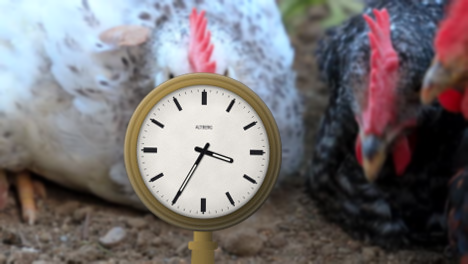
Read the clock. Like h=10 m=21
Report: h=3 m=35
